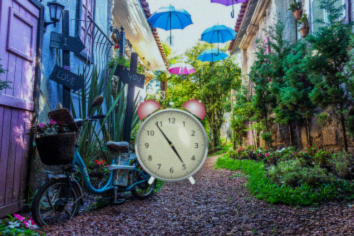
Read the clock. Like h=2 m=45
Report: h=4 m=54
